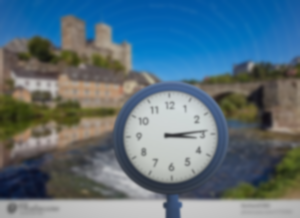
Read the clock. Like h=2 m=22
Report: h=3 m=14
